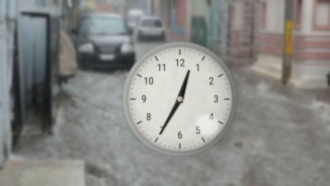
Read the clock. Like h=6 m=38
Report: h=12 m=35
